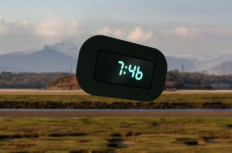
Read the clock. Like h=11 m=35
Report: h=7 m=46
